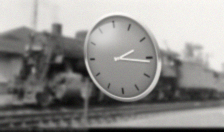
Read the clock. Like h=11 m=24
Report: h=2 m=16
